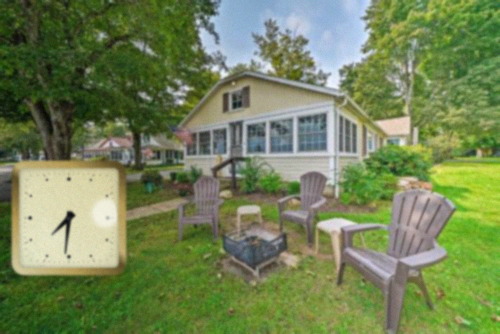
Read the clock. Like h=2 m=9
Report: h=7 m=31
